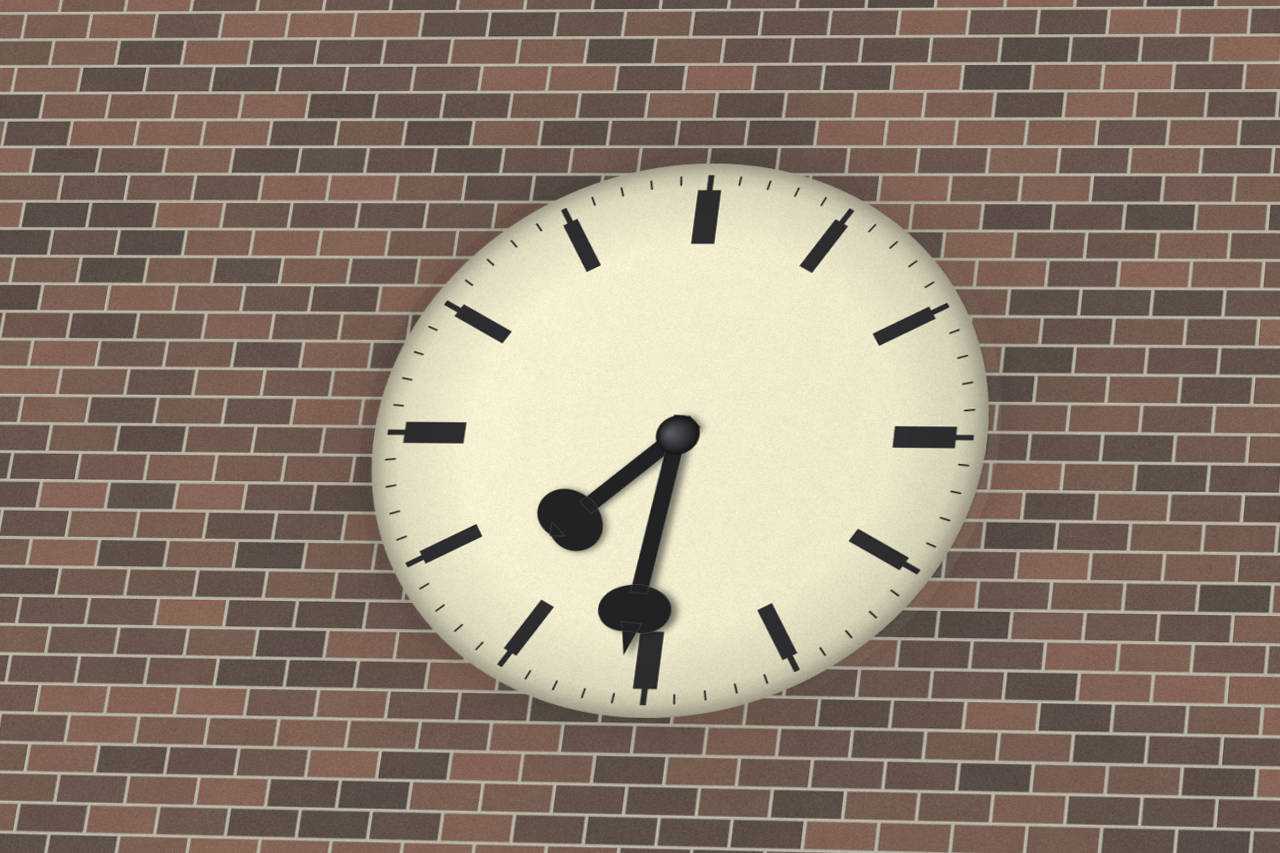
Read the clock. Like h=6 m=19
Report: h=7 m=31
